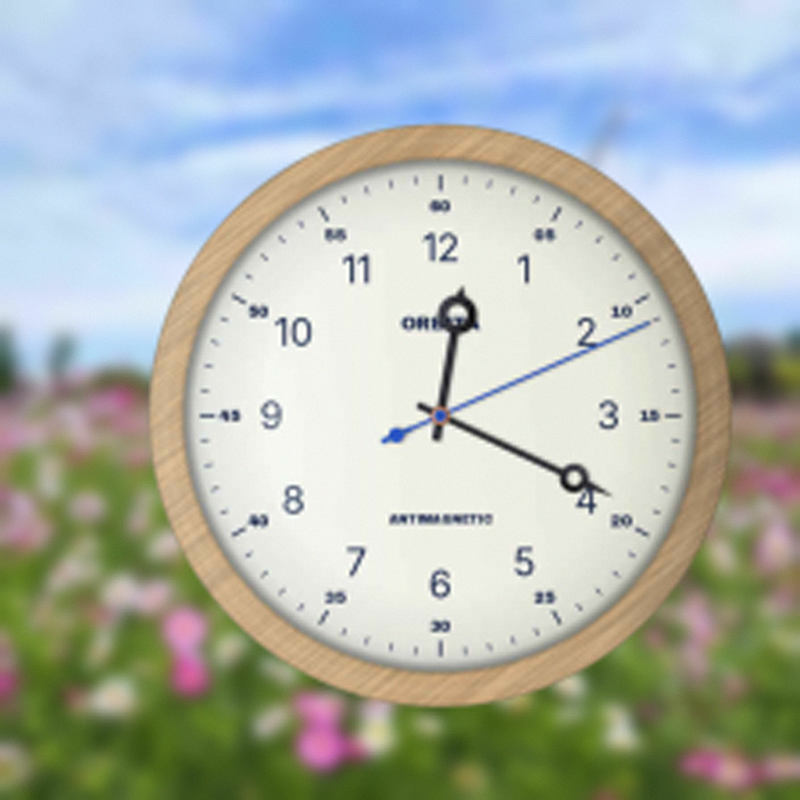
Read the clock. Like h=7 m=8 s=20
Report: h=12 m=19 s=11
